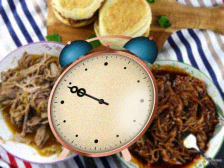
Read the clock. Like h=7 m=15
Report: h=9 m=49
